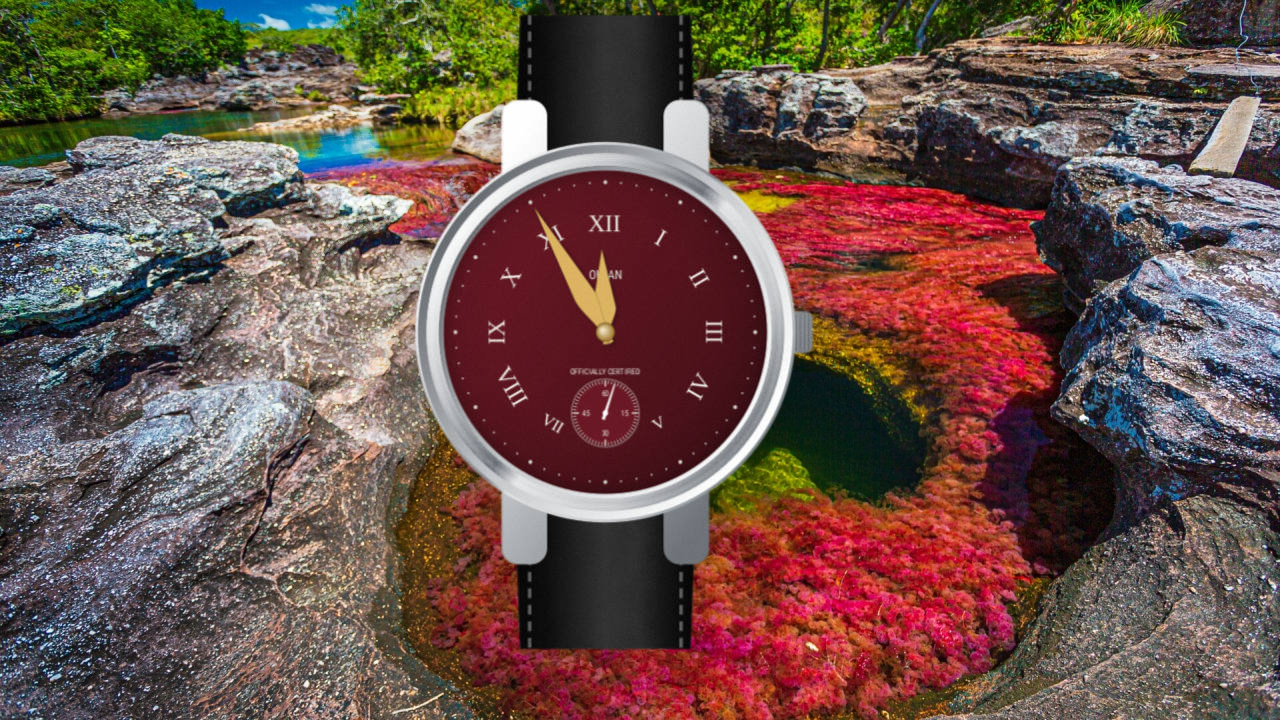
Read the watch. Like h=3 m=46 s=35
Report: h=11 m=55 s=3
